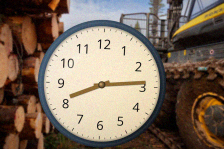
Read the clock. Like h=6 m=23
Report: h=8 m=14
